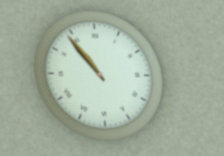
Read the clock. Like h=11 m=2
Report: h=10 m=54
